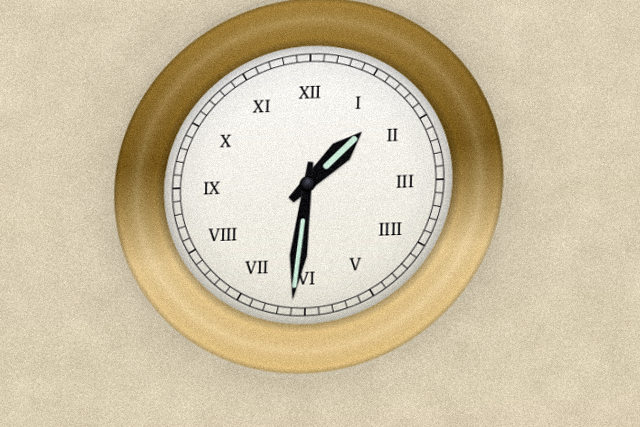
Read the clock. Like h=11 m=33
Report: h=1 m=31
